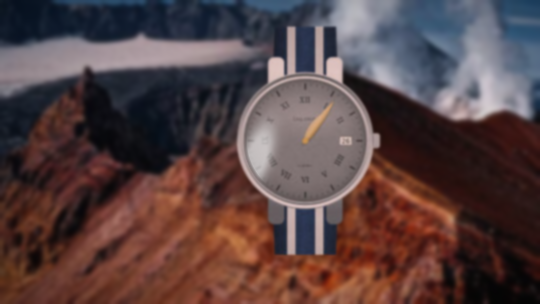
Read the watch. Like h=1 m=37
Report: h=1 m=6
